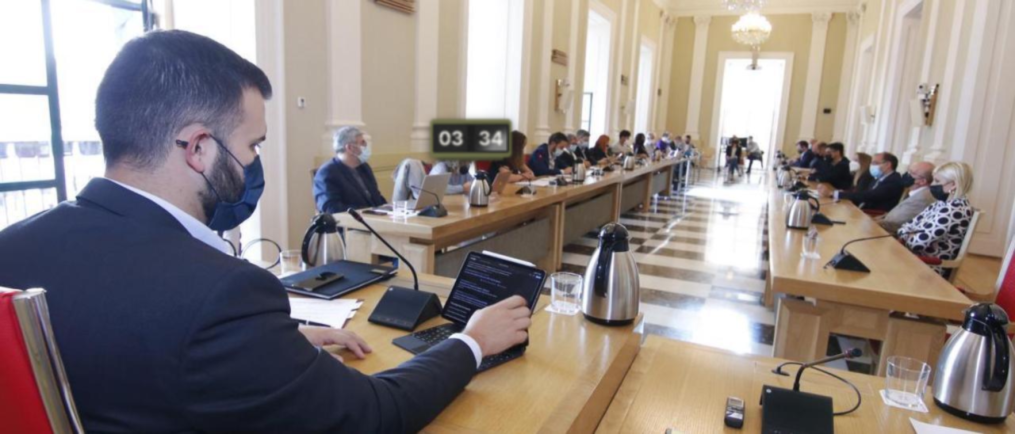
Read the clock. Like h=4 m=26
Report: h=3 m=34
